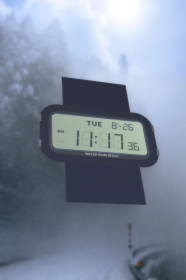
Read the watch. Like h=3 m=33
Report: h=11 m=17
